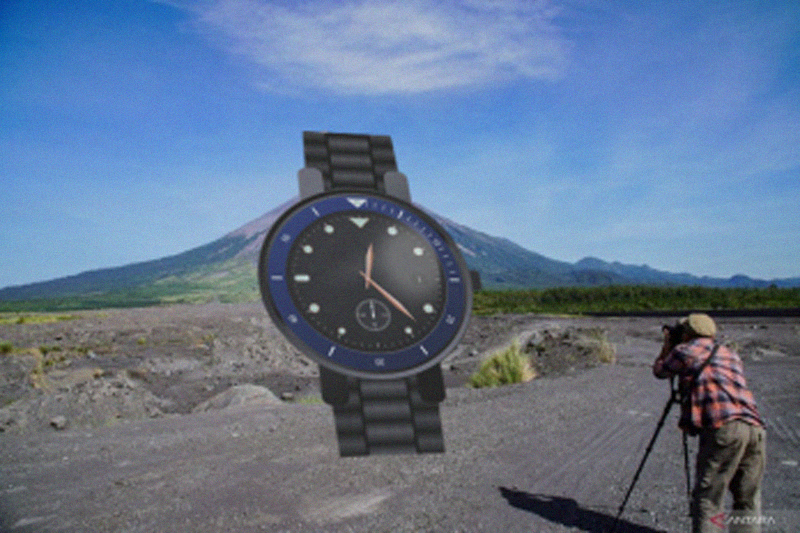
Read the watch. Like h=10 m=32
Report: h=12 m=23
